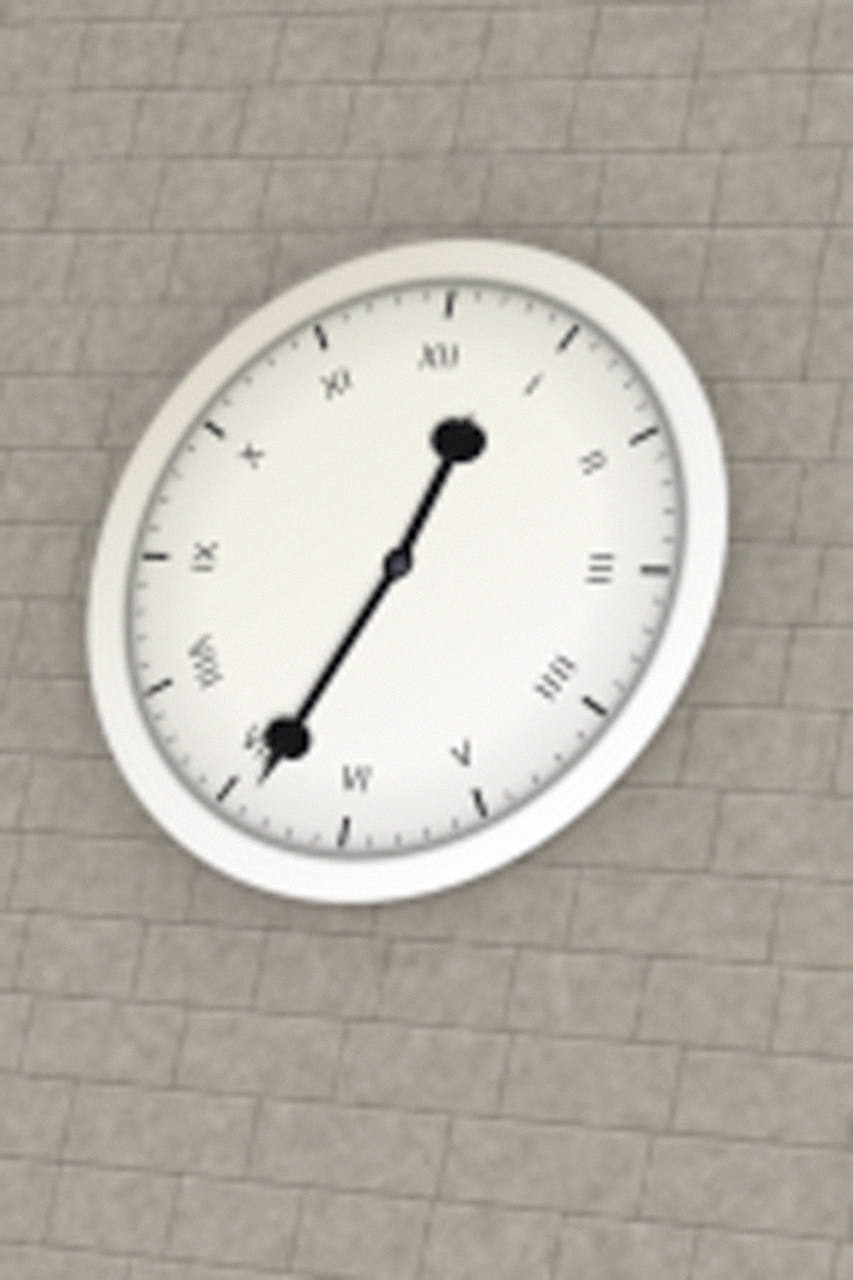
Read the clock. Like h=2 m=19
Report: h=12 m=34
